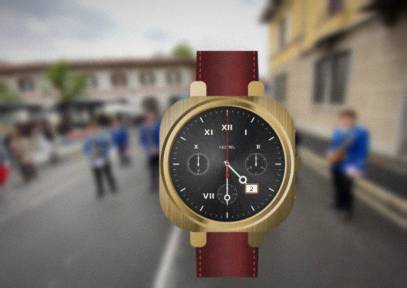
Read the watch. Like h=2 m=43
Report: h=4 m=30
